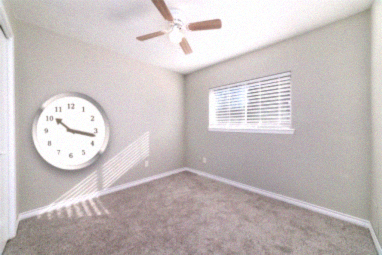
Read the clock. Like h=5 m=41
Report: h=10 m=17
